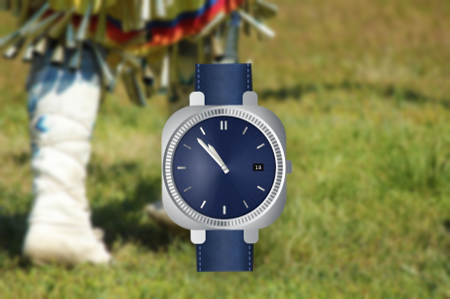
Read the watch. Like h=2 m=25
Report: h=10 m=53
